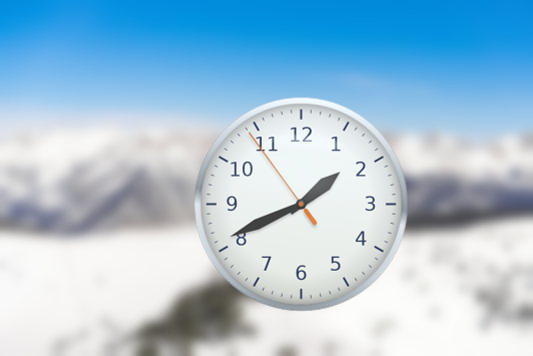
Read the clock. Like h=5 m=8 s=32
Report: h=1 m=40 s=54
